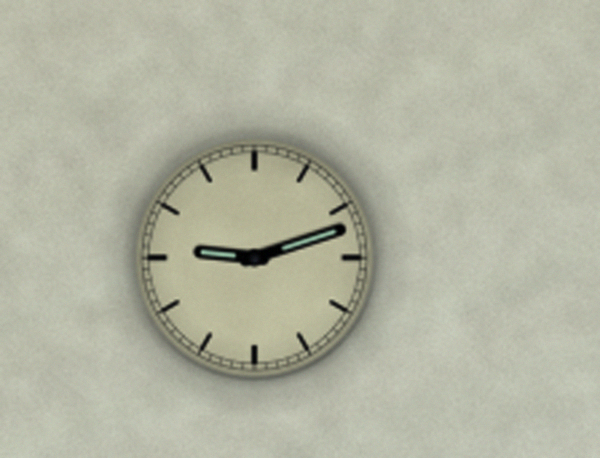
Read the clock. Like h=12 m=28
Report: h=9 m=12
